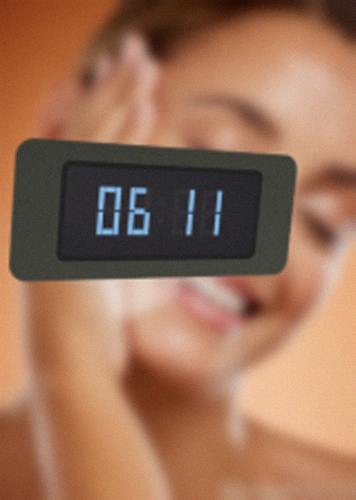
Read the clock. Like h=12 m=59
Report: h=6 m=11
